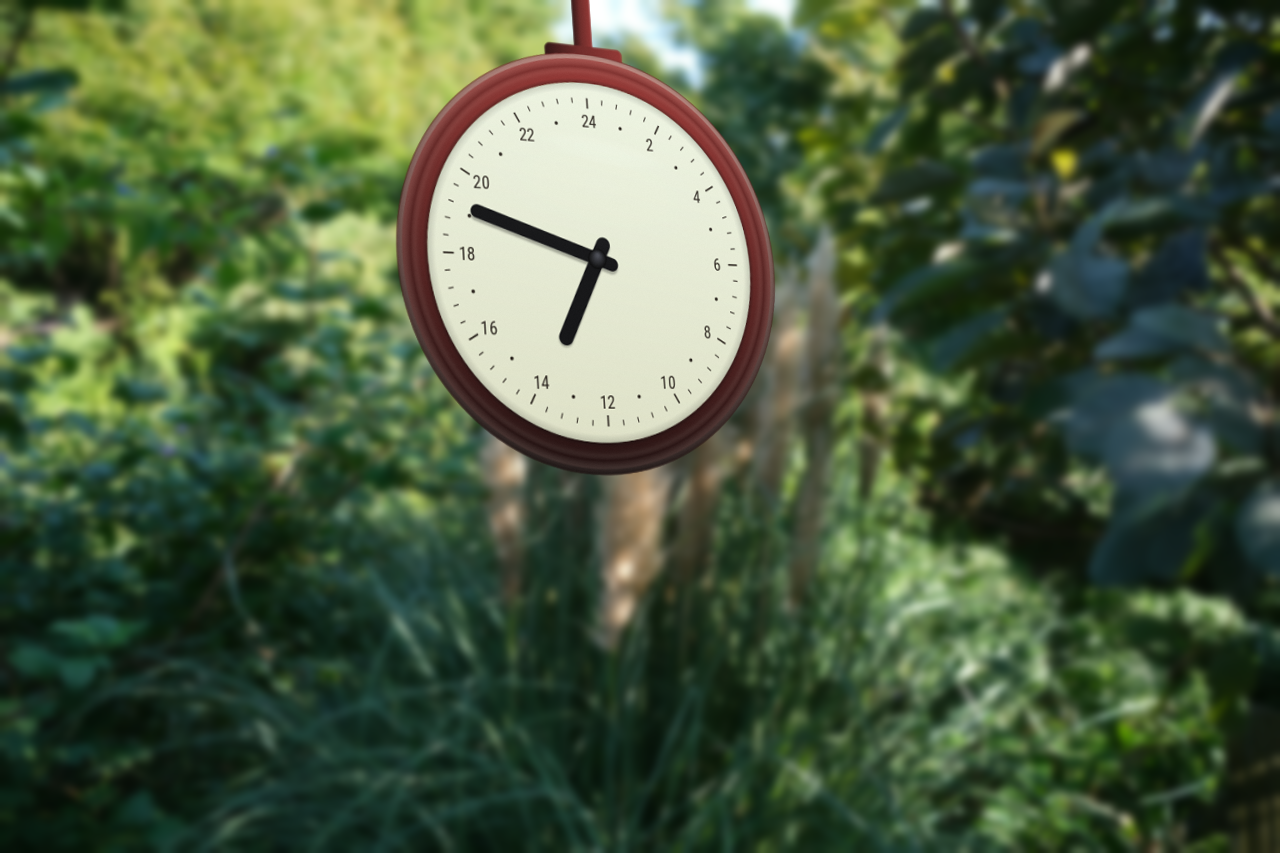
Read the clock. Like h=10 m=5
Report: h=13 m=48
